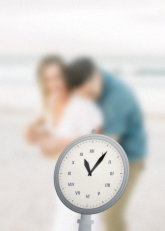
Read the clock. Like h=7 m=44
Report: h=11 m=6
